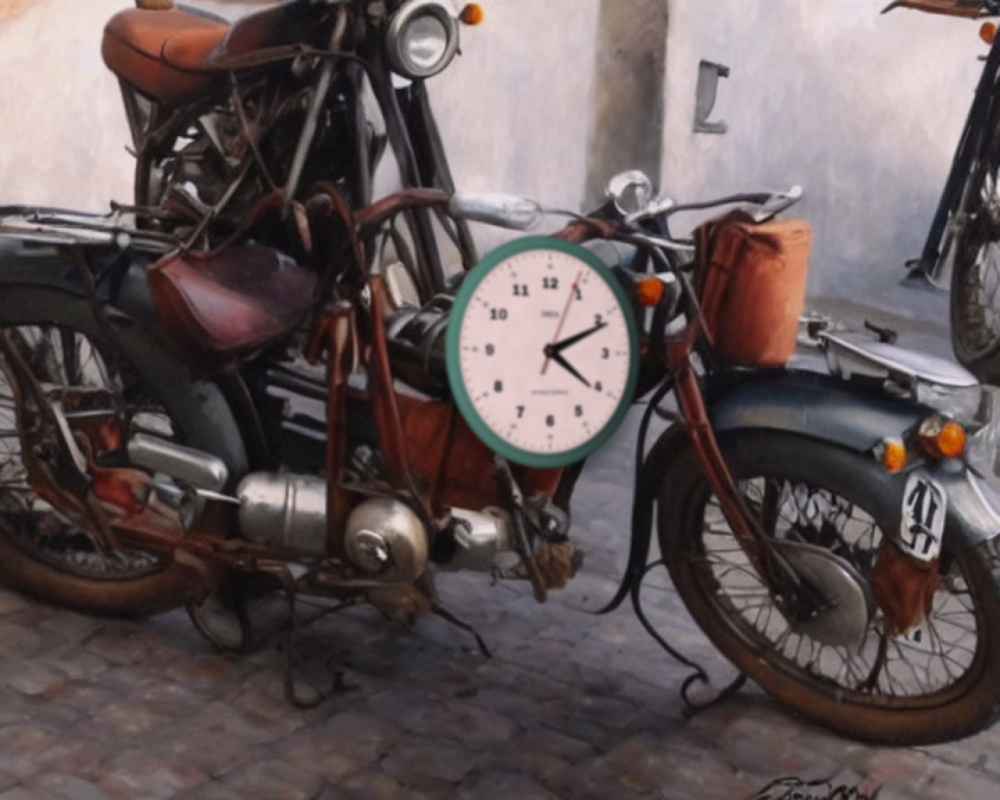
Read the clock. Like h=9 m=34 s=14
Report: h=4 m=11 s=4
